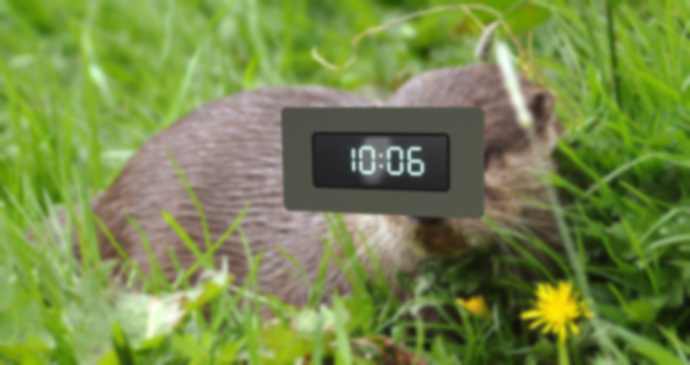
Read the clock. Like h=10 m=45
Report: h=10 m=6
